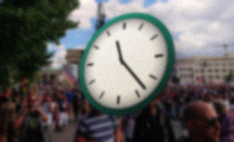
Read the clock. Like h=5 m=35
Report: h=11 m=23
